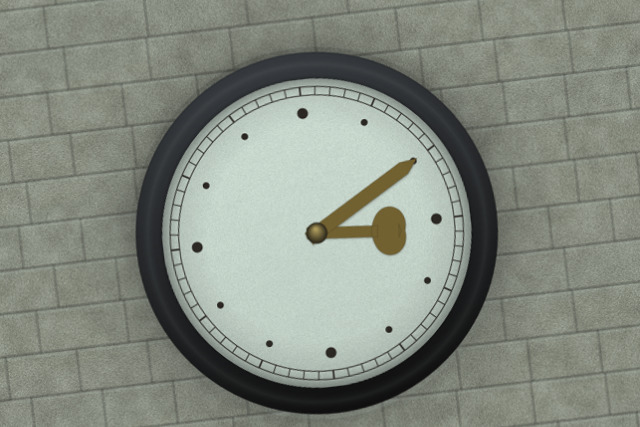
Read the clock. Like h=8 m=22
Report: h=3 m=10
